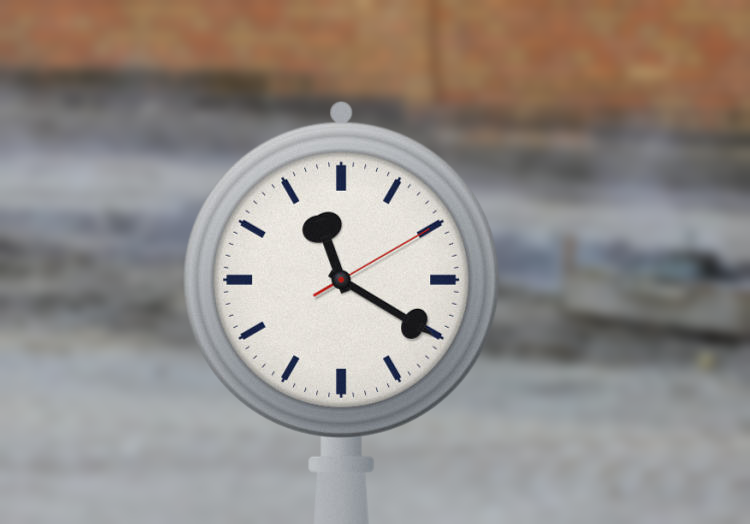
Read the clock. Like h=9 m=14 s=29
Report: h=11 m=20 s=10
